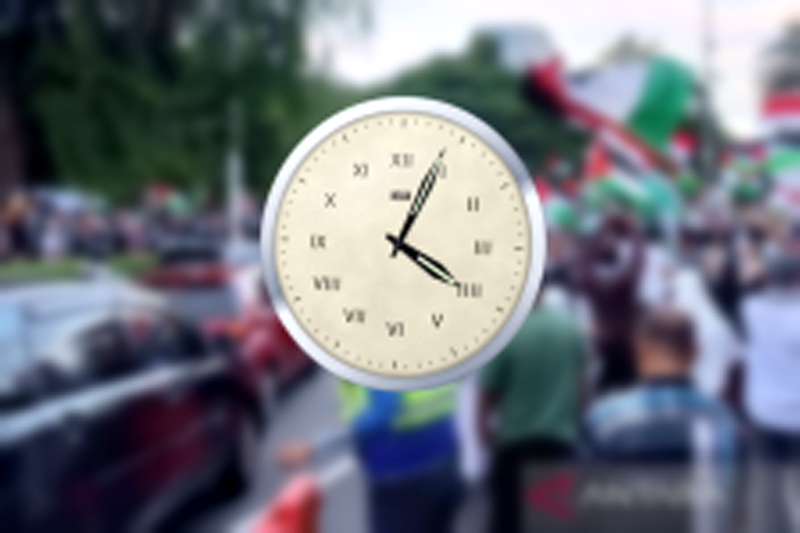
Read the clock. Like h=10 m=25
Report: h=4 m=4
